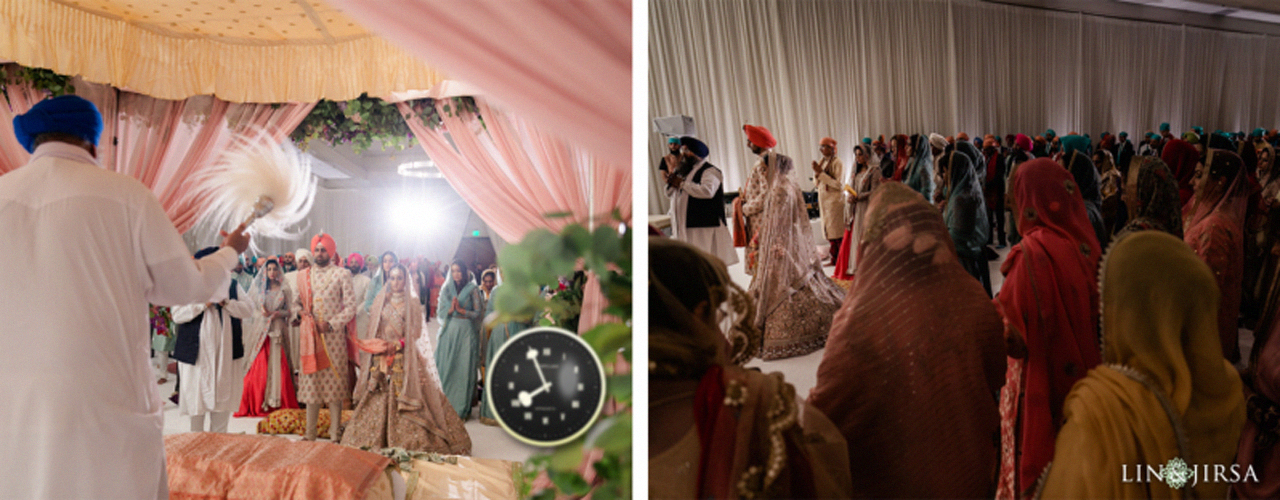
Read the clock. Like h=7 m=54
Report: h=7 m=56
